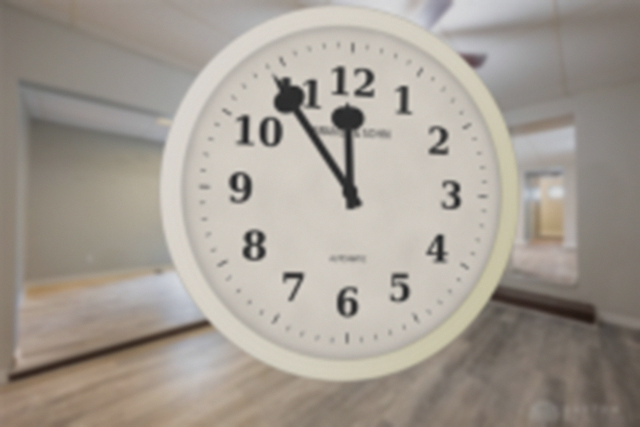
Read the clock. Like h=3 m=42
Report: h=11 m=54
